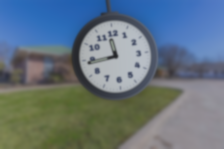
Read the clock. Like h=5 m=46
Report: h=11 m=44
